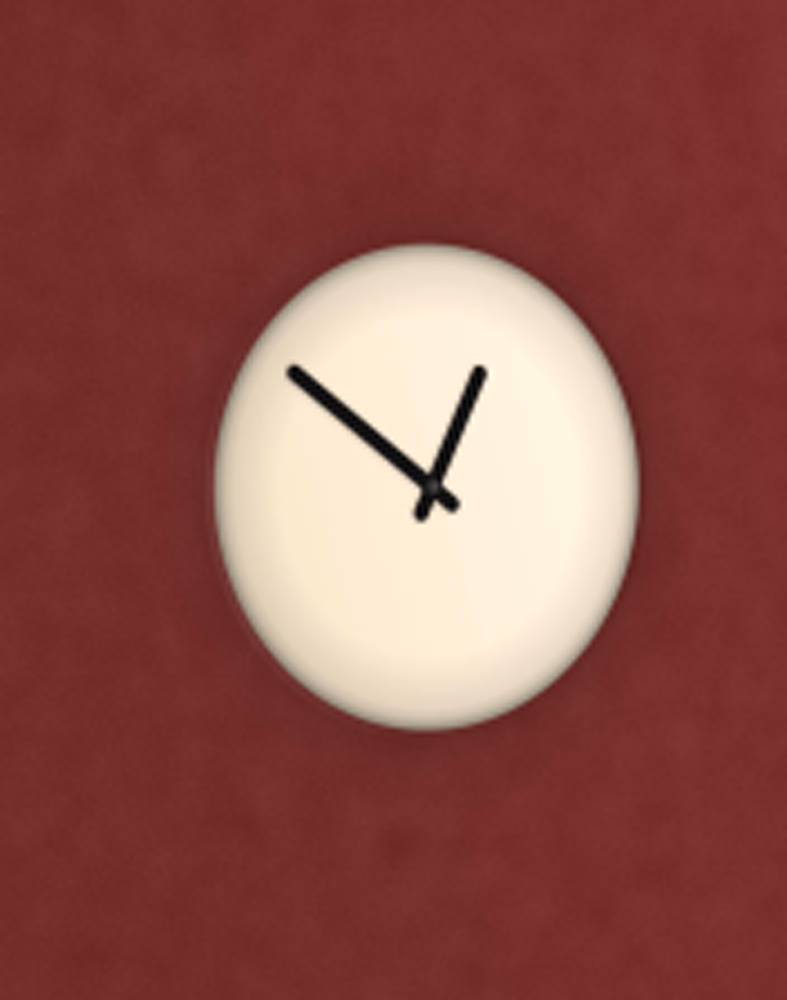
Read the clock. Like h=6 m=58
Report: h=12 m=51
